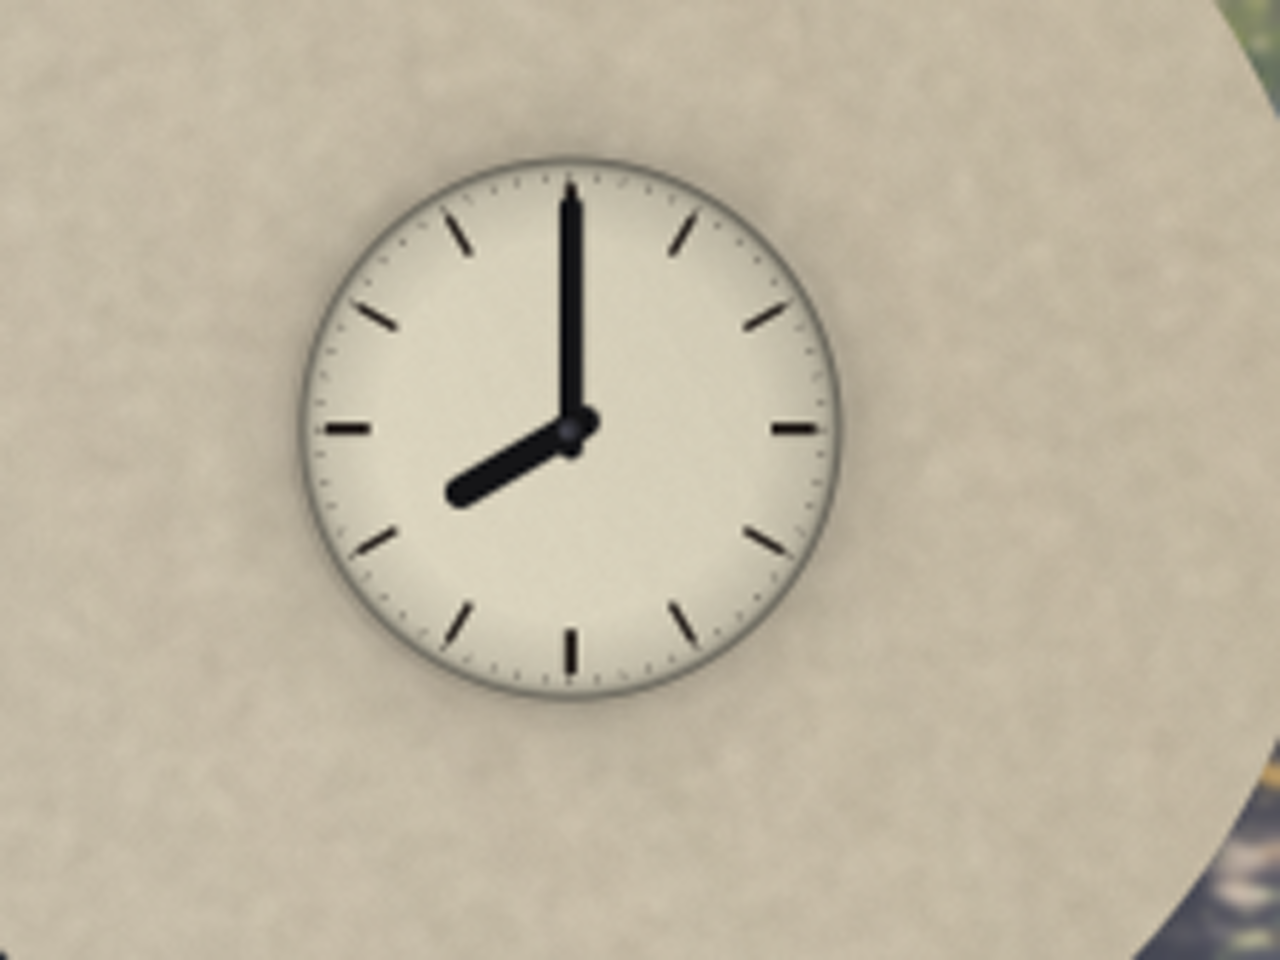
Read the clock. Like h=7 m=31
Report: h=8 m=0
